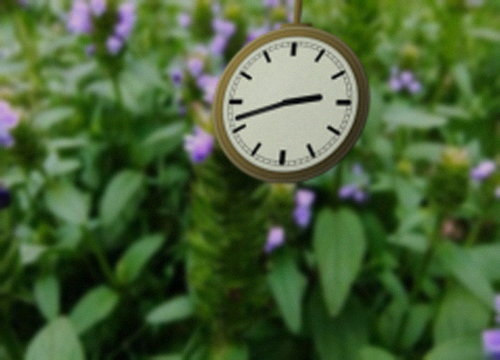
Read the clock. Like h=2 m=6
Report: h=2 m=42
